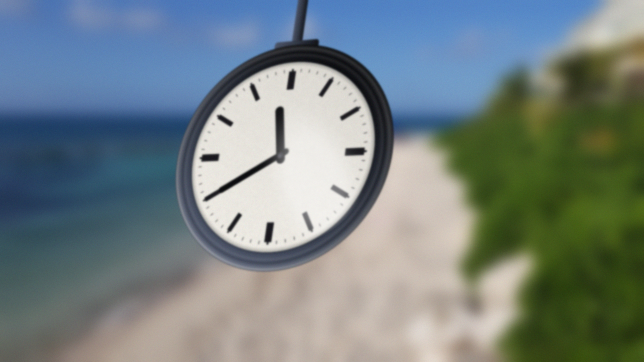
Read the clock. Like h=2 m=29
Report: h=11 m=40
